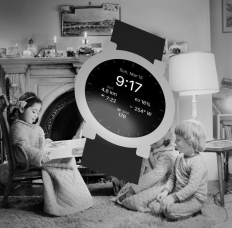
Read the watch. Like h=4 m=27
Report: h=9 m=17
